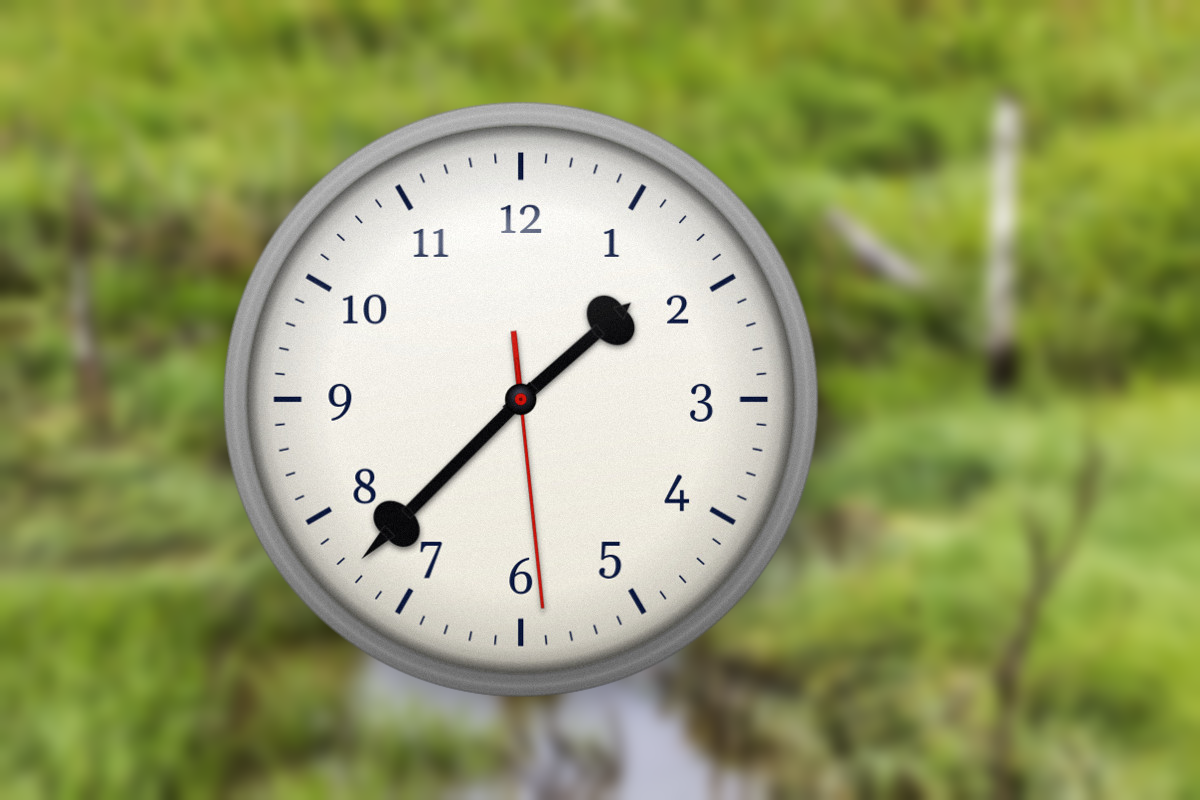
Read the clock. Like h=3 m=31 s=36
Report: h=1 m=37 s=29
